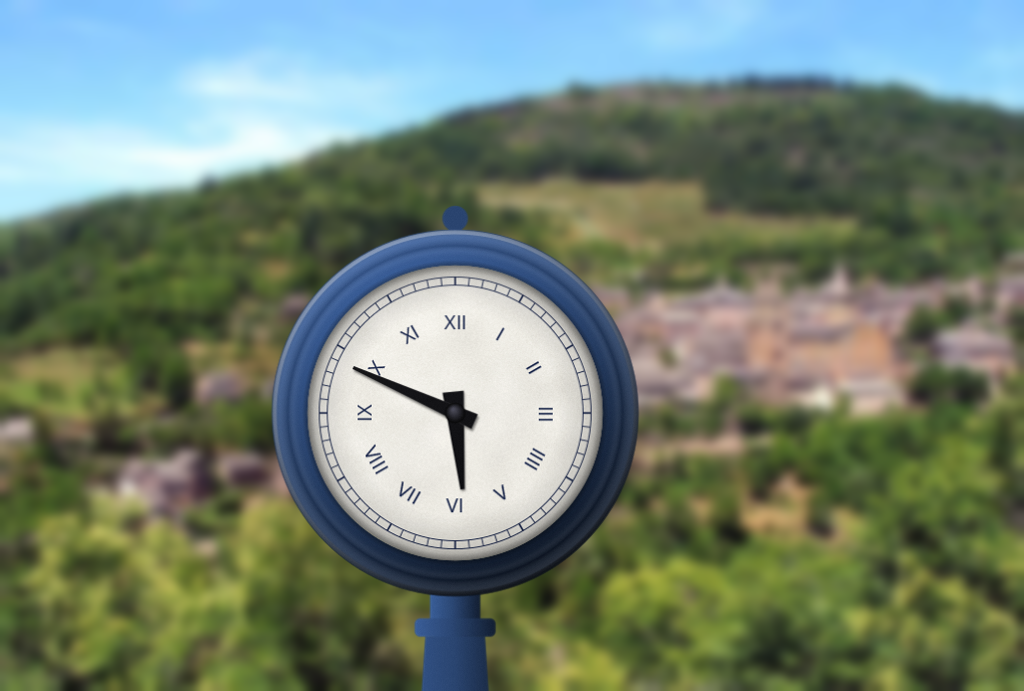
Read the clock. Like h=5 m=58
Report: h=5 m=49
